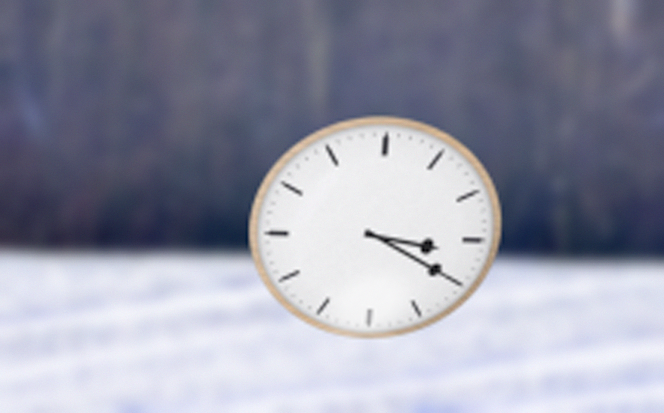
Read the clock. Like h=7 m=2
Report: h=3 m=20
